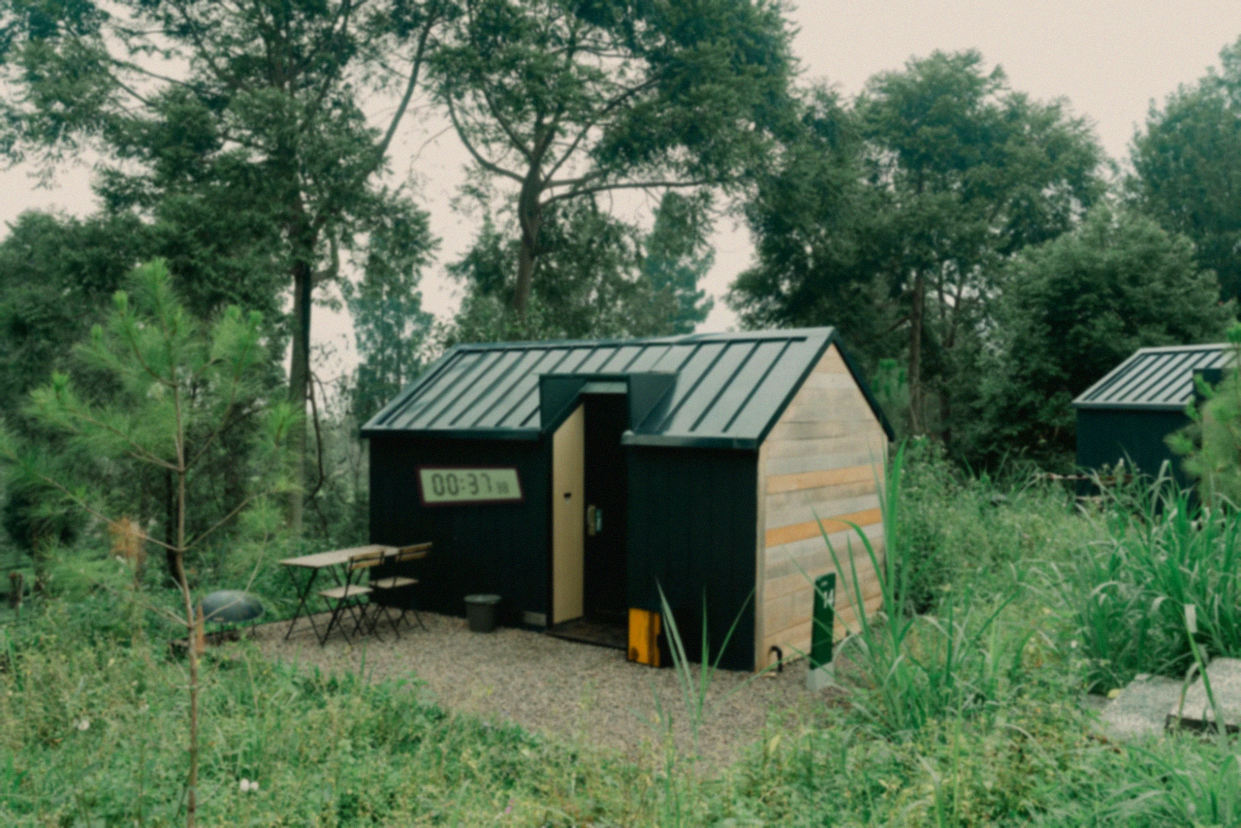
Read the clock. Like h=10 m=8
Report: h=0 m=37
